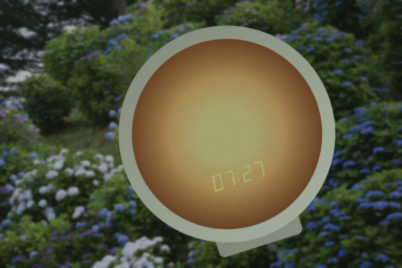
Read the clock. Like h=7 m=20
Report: h=7 m=27
